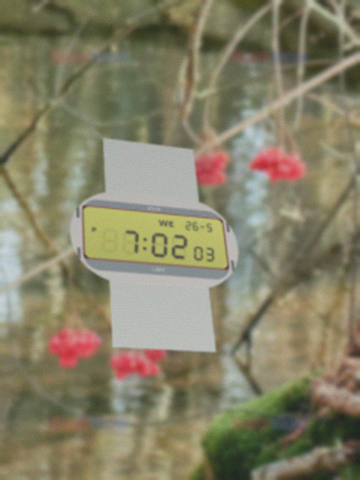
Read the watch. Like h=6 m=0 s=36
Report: h=7 m=2 s=3
